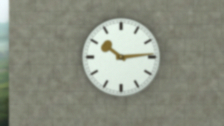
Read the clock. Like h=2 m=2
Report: h=10 m=14
